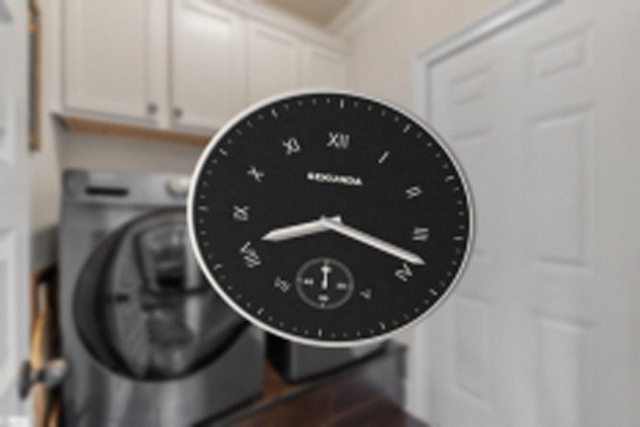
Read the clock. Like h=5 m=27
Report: h=8 m=18
